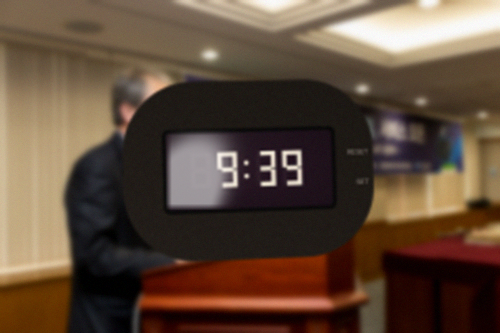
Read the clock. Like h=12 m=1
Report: h=9 m=39
